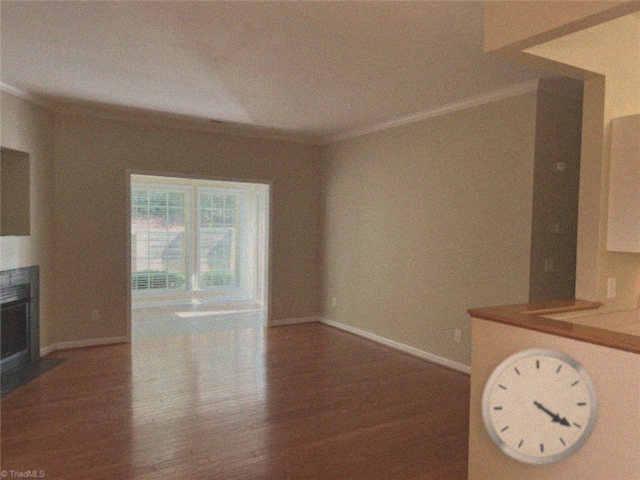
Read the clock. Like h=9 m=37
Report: h=4 m=21
